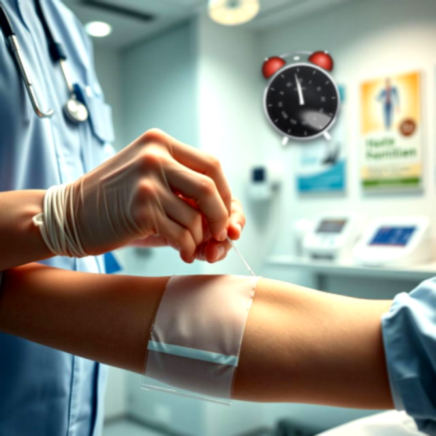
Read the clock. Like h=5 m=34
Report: h=11 m=59
